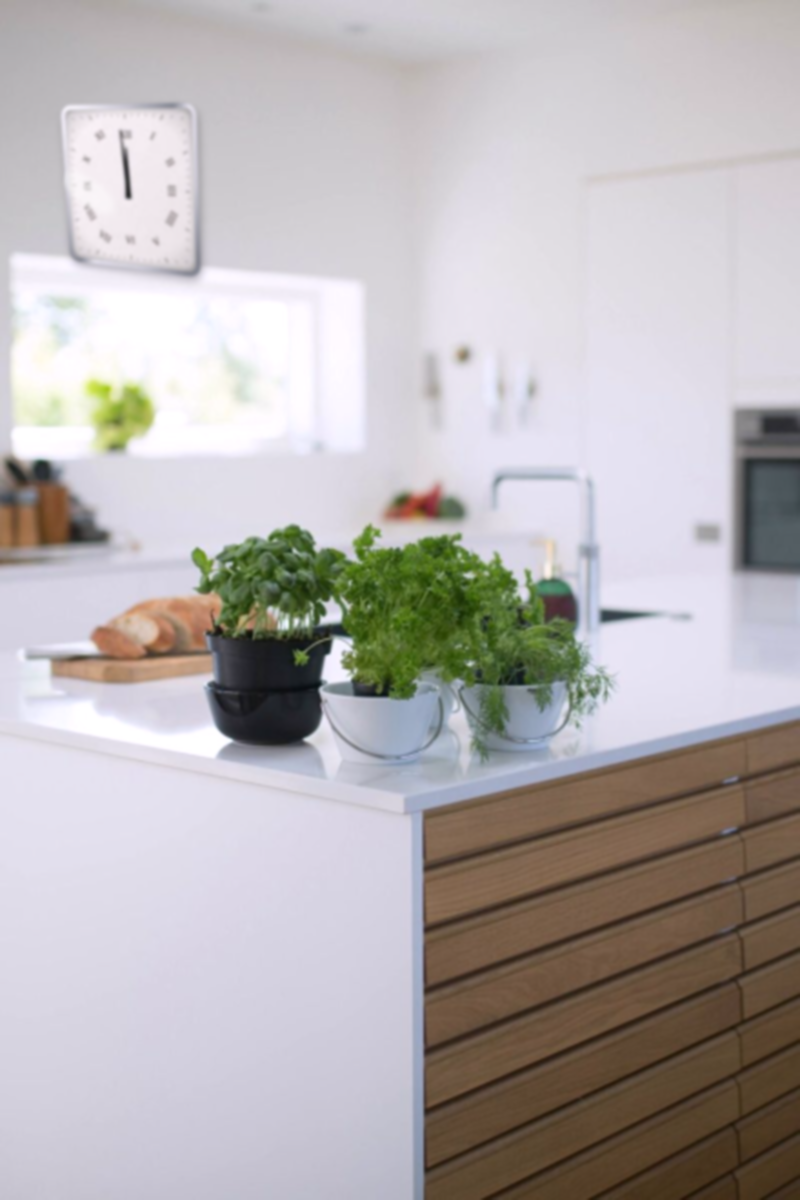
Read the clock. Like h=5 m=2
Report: h=11 m=59
